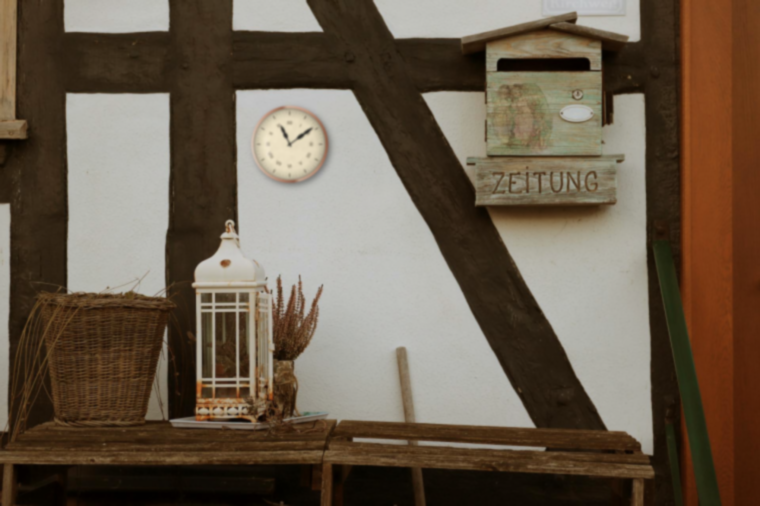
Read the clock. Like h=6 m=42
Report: h=11 m=9
